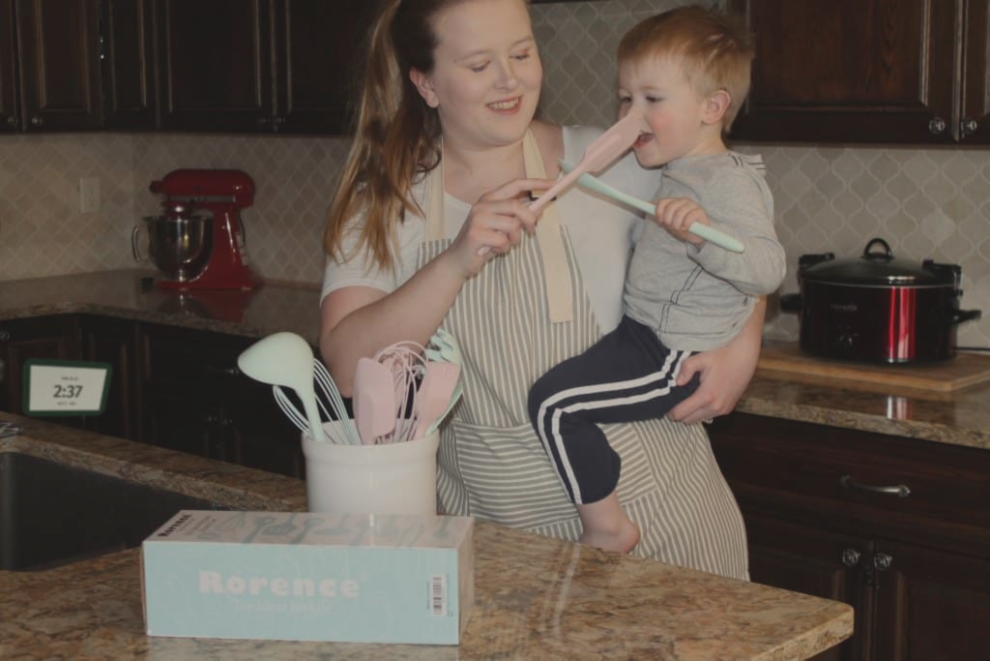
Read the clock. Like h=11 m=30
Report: h=2 m=37
